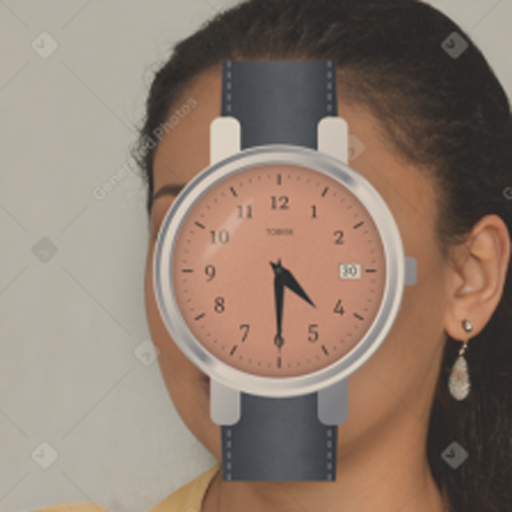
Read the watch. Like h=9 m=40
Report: h=4 m=30
